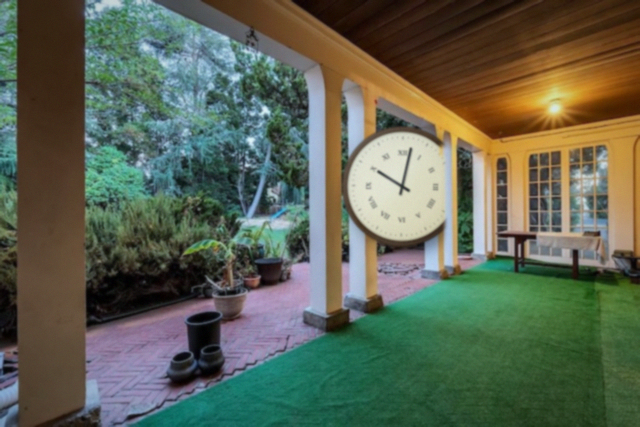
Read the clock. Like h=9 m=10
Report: h=10 m=2
